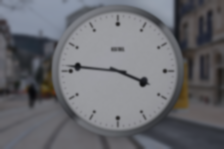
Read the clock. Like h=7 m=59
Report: h=3 m=46
